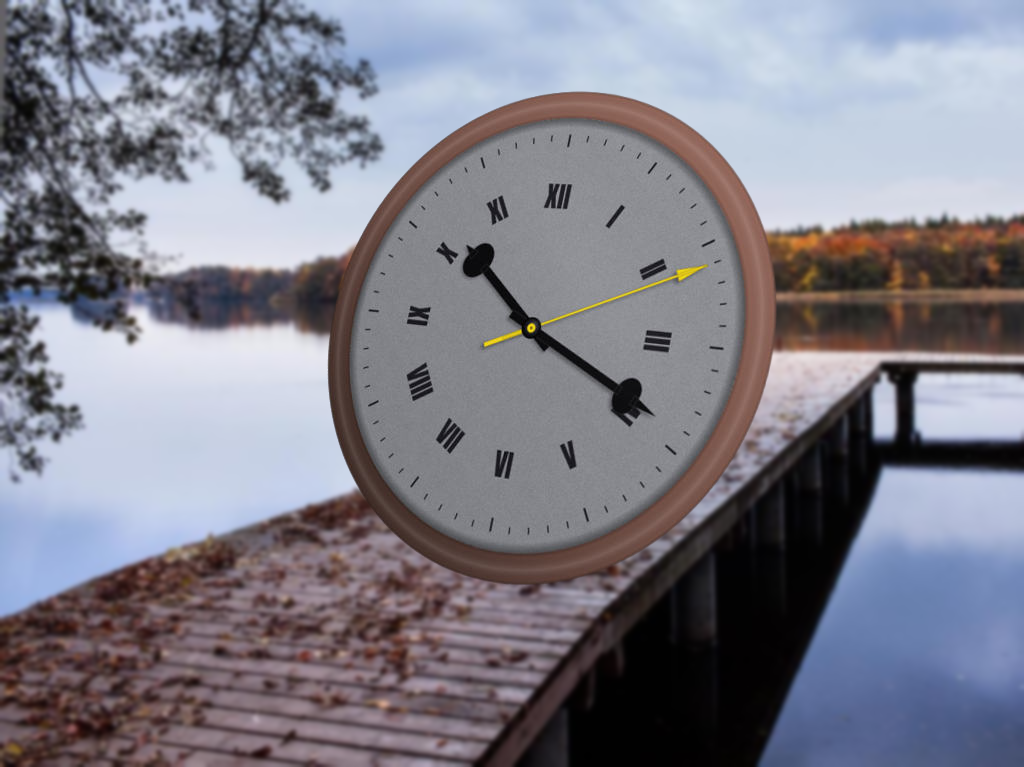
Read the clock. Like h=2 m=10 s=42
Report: h=10 m=19 s=11
